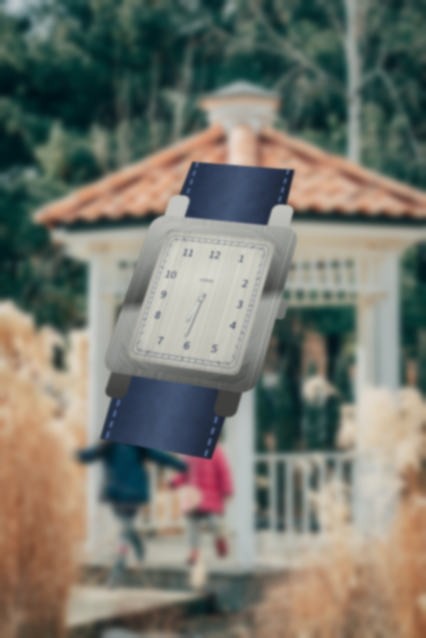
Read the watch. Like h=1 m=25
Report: h=6 m=31
